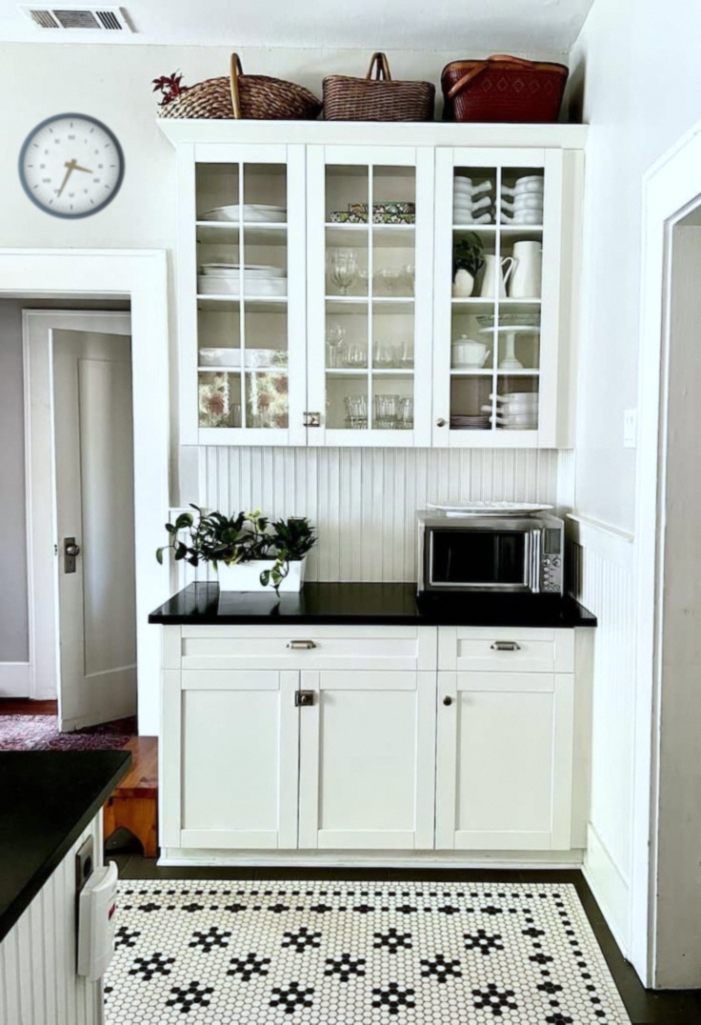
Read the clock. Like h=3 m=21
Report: h=3 m=34
